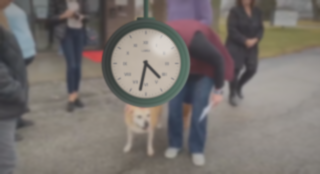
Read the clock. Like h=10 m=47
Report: h=4 m=32
